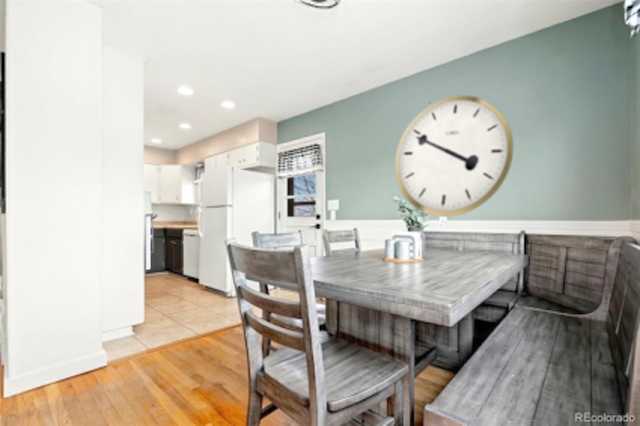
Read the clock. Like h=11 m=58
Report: h=3 m=49
